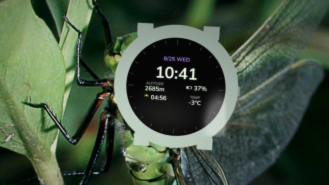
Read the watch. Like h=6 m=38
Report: h=10 m=41
